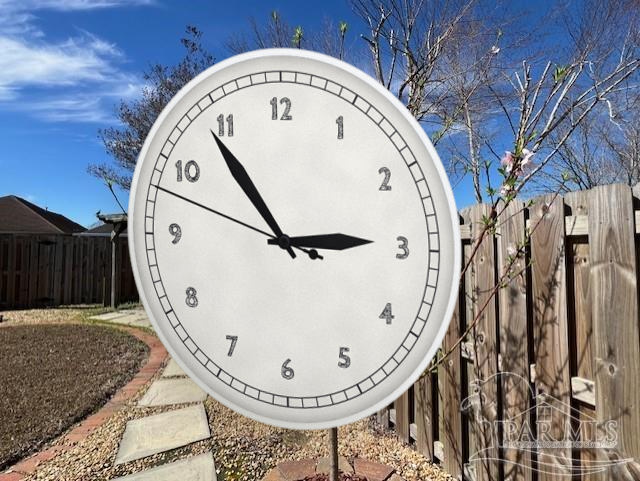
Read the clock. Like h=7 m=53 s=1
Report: h=2 m=53 s=48
